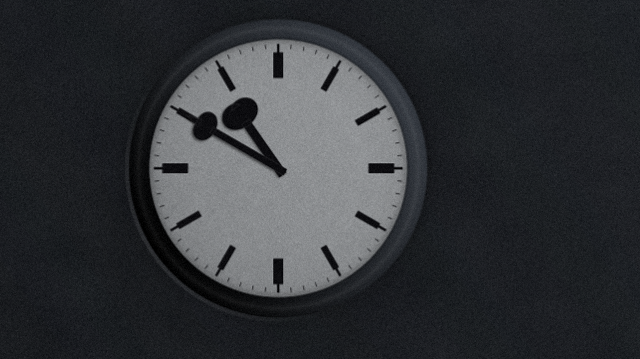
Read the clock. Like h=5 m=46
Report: h=10 m=50
